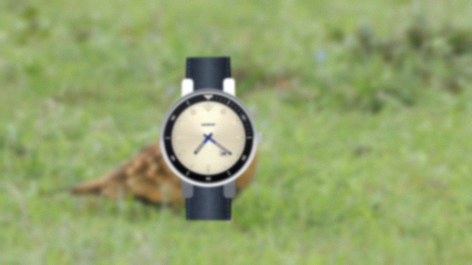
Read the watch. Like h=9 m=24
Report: h=7 m=21
